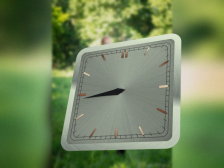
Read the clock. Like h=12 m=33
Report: h=8 m=44
